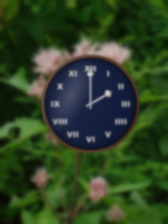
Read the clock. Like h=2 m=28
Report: h=2 m=0
